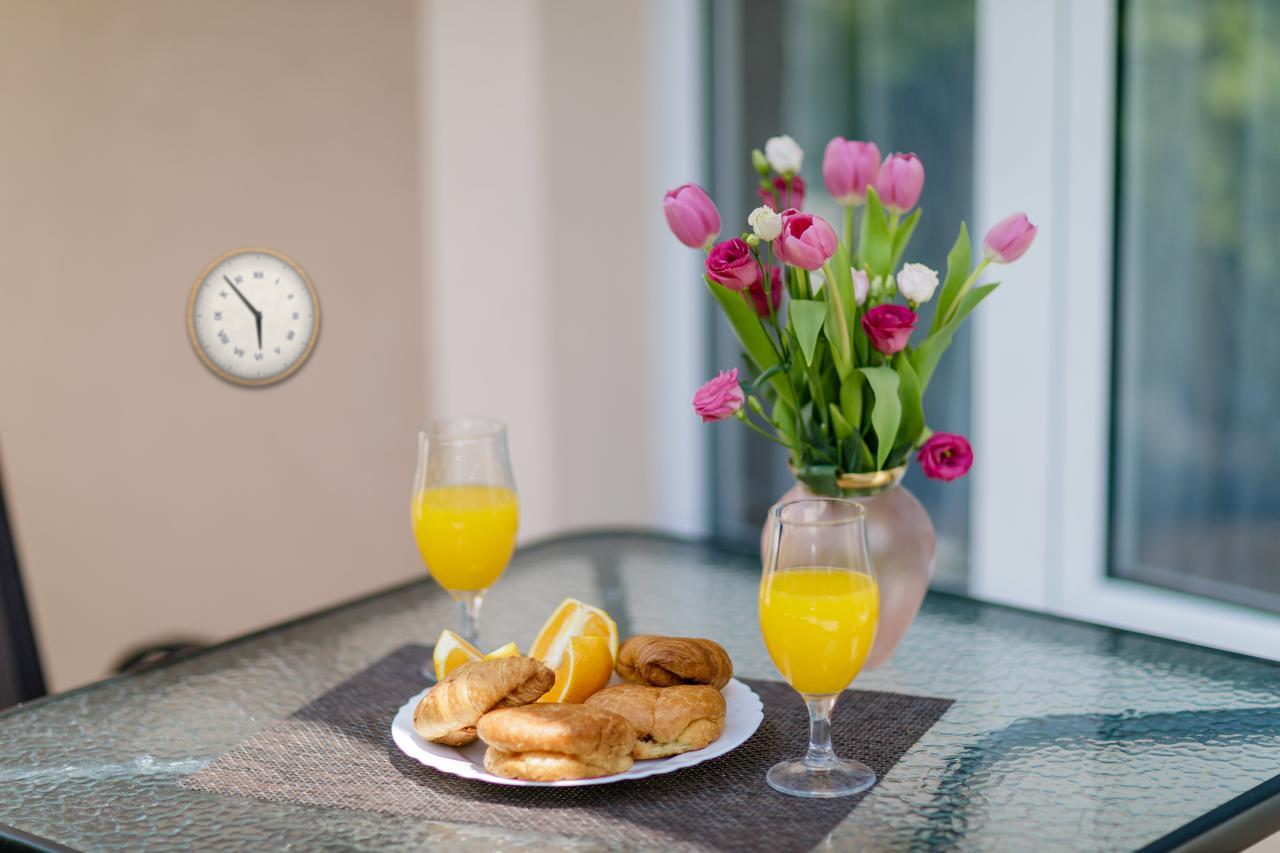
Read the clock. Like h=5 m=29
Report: h=5 m=53
